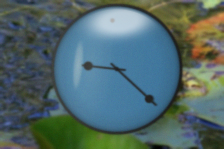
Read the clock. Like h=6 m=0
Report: h=9 m=23
